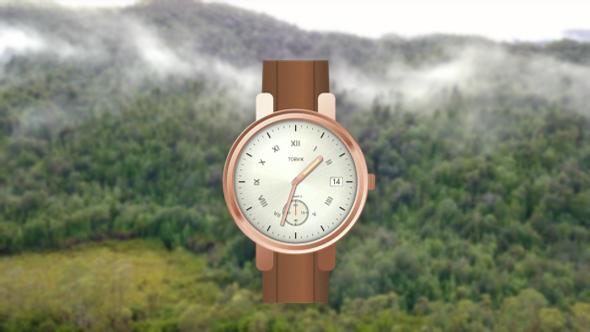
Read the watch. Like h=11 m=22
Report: h=1 m=33
